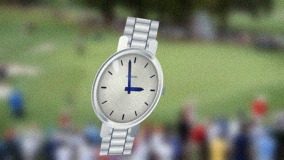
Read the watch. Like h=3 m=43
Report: h=2 m=58
